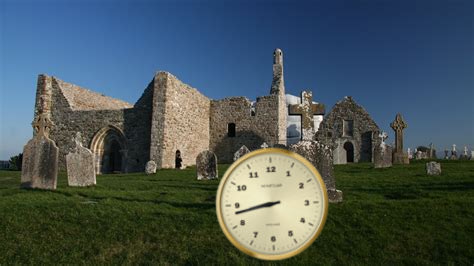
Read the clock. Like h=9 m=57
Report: h=8 m=43
